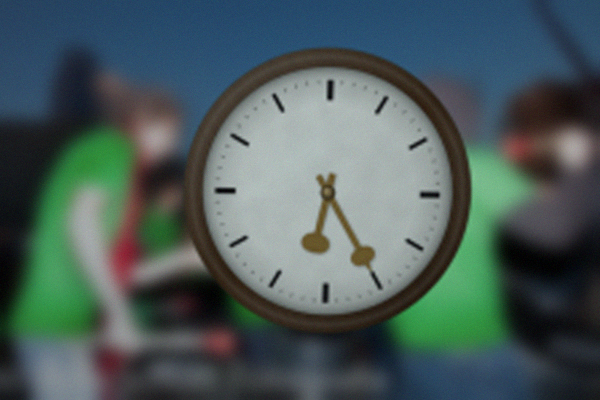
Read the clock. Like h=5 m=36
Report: h=6 m=25
